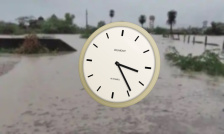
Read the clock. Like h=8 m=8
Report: h=3 m=24
